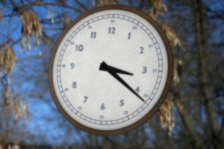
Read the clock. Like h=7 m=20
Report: h=3 m=21
